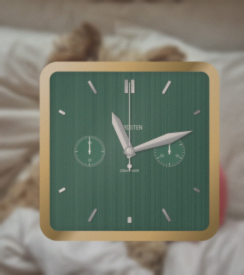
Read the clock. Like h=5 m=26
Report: h=11 m=12
